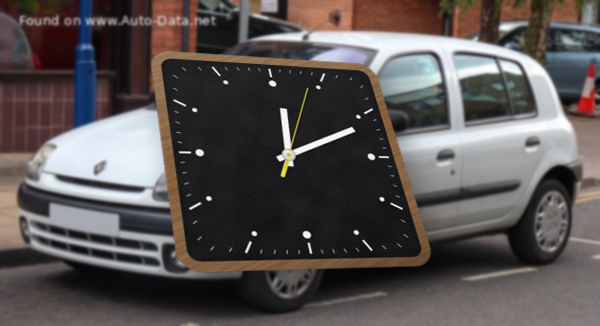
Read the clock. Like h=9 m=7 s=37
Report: h=12 m=11 s=4
